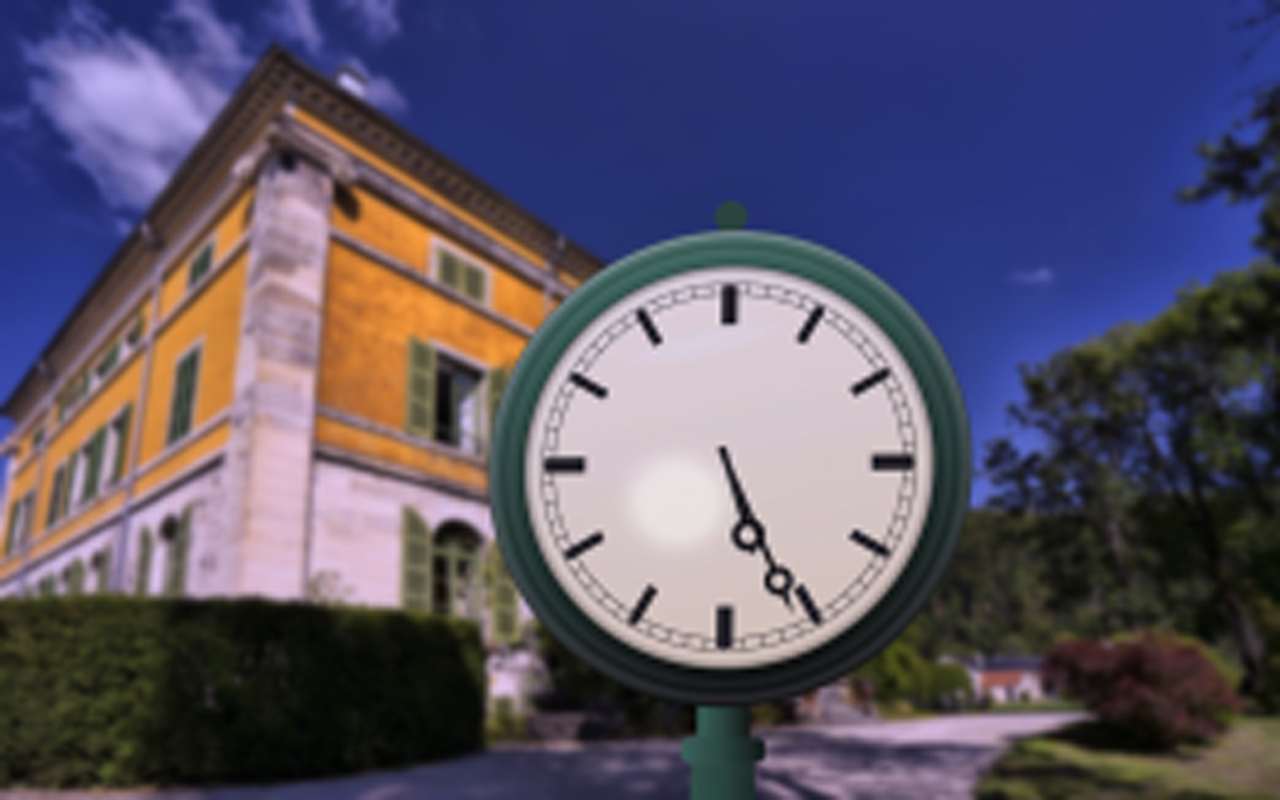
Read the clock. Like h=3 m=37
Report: h=5 m=26
